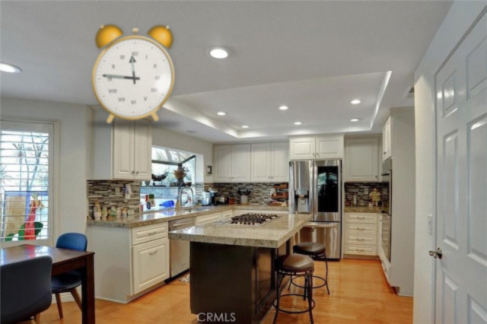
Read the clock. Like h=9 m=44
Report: h=11 m=46
